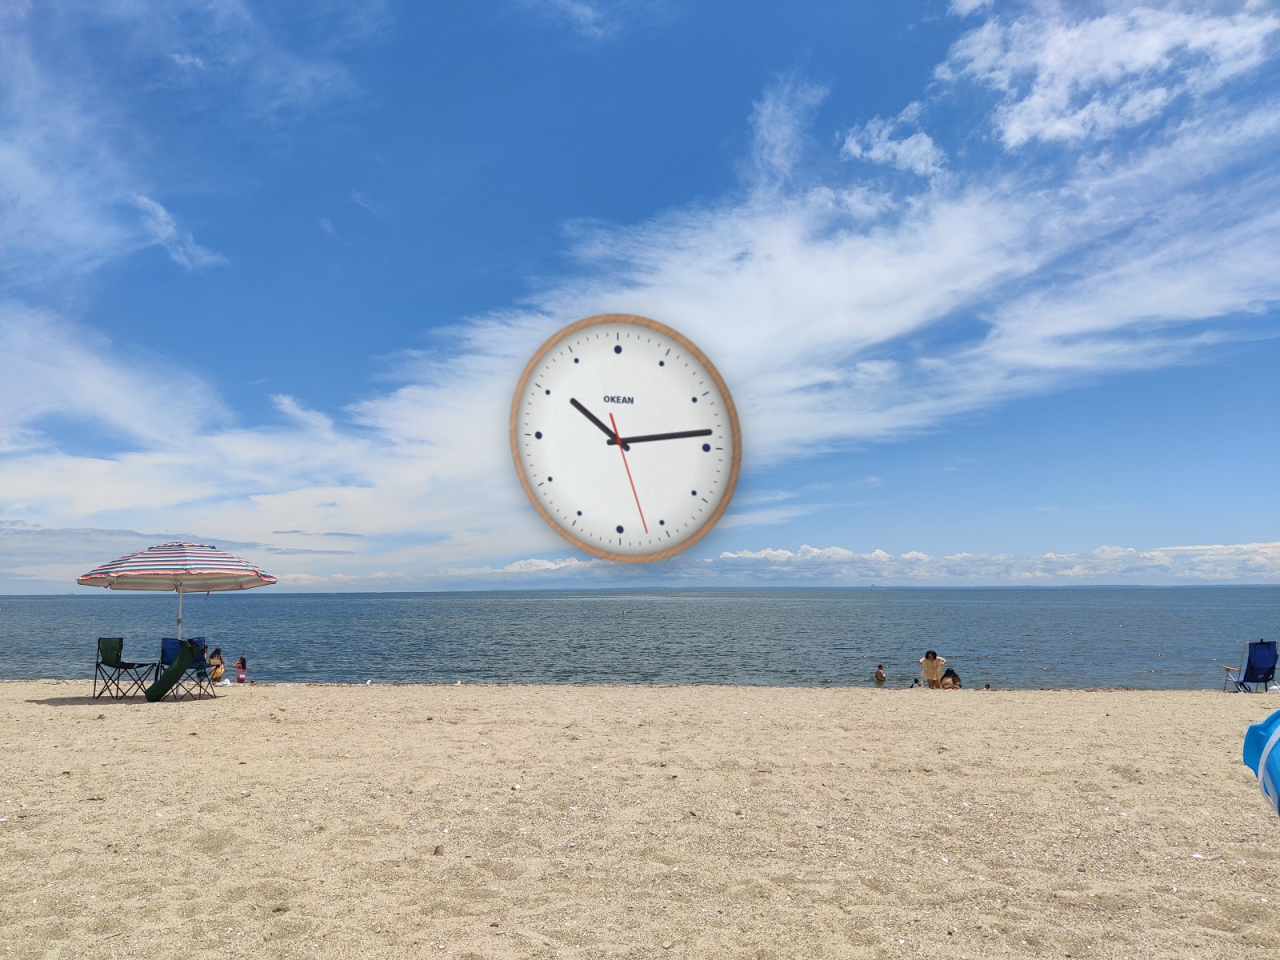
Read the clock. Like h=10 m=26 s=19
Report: h=10 m=13 s=27
